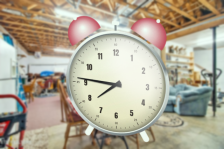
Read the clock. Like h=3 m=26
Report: h=7 m=46
